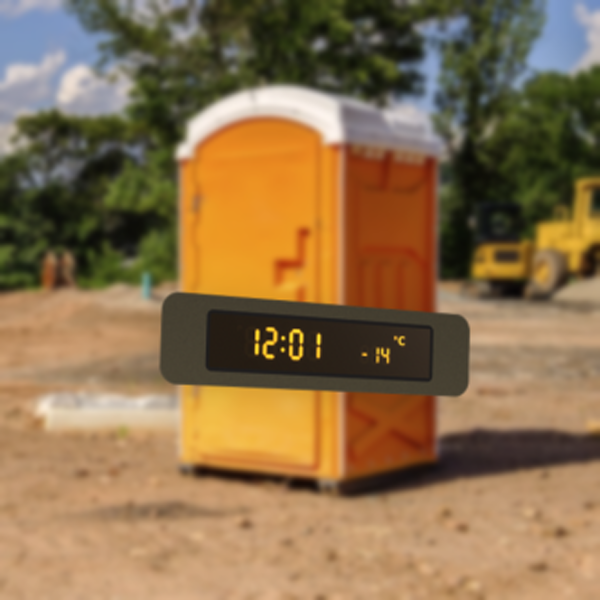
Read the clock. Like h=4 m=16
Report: h=12 m=1
